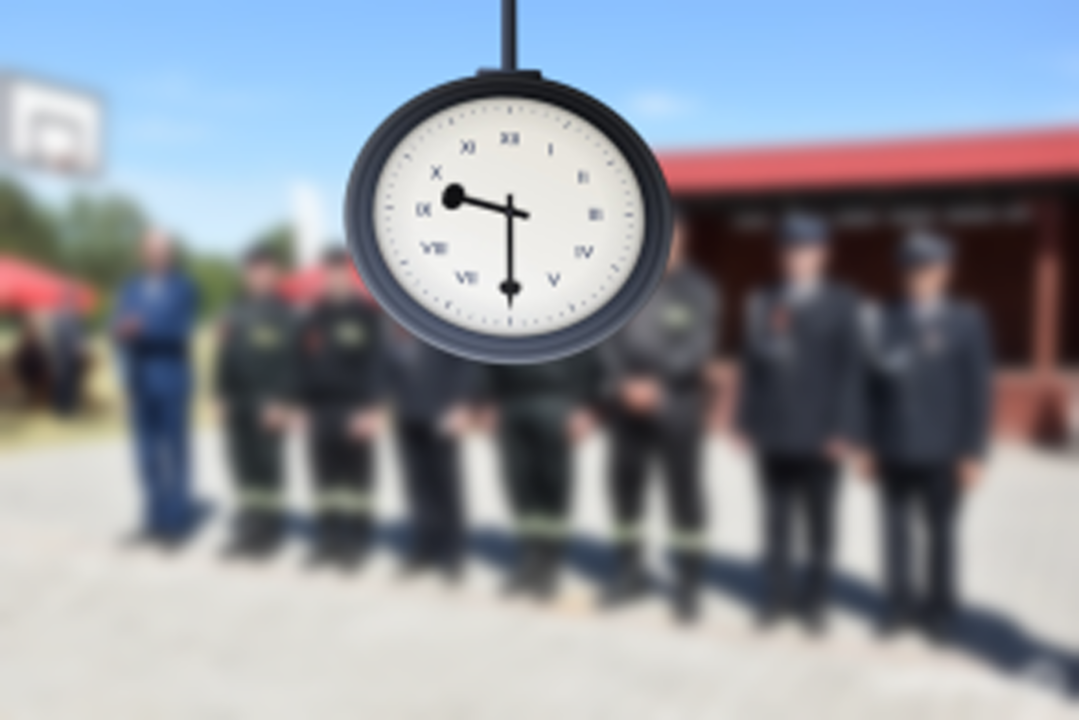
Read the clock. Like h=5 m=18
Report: h=9 m=30
